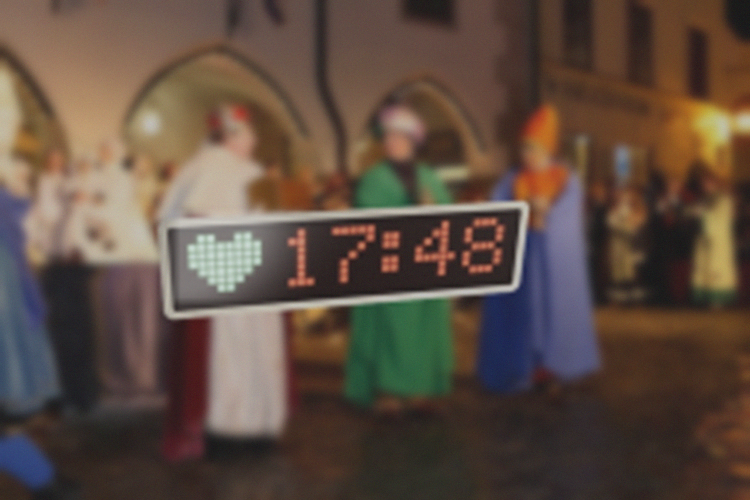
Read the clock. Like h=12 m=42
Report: h=17 m=48
